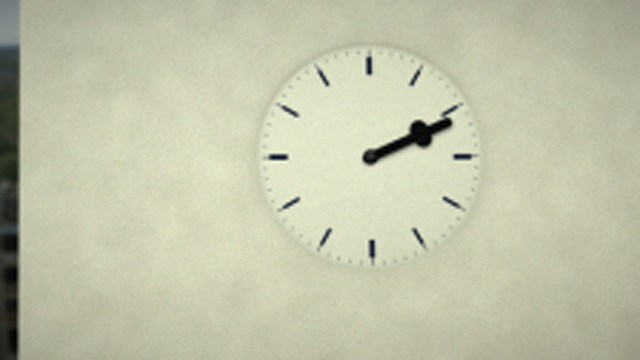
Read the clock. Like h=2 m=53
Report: h=2 m=11
